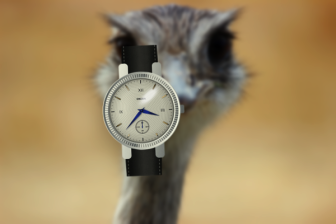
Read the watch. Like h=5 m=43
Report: h=3 m=37
